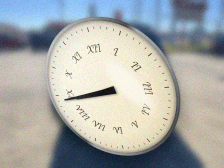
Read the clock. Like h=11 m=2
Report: h=8 m=44
